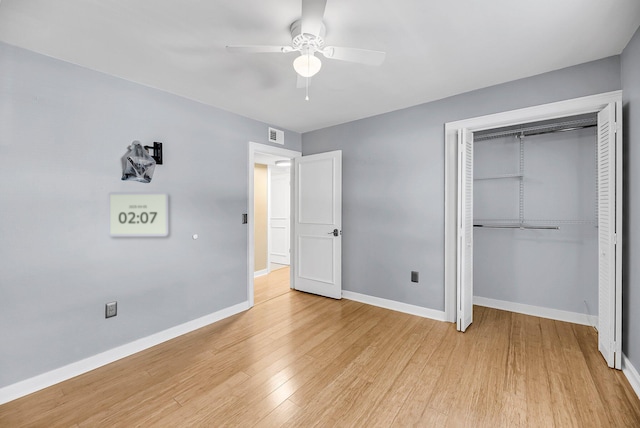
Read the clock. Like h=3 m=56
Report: h=2 m=7
